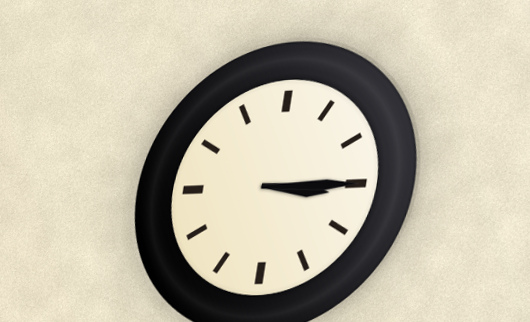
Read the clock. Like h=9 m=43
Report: h=3 m=15
